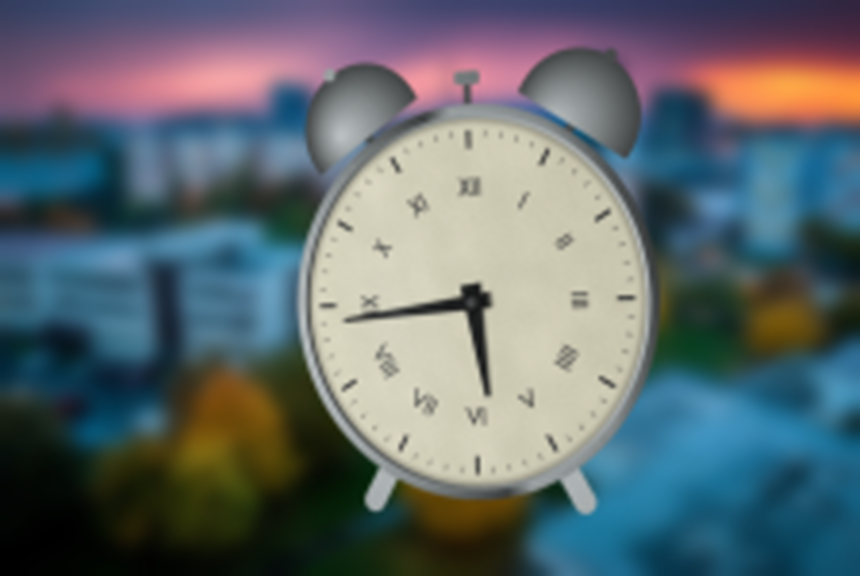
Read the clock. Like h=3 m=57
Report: h=5 m=44
